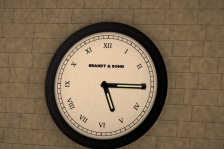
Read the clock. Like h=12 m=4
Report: h=5 m=15
